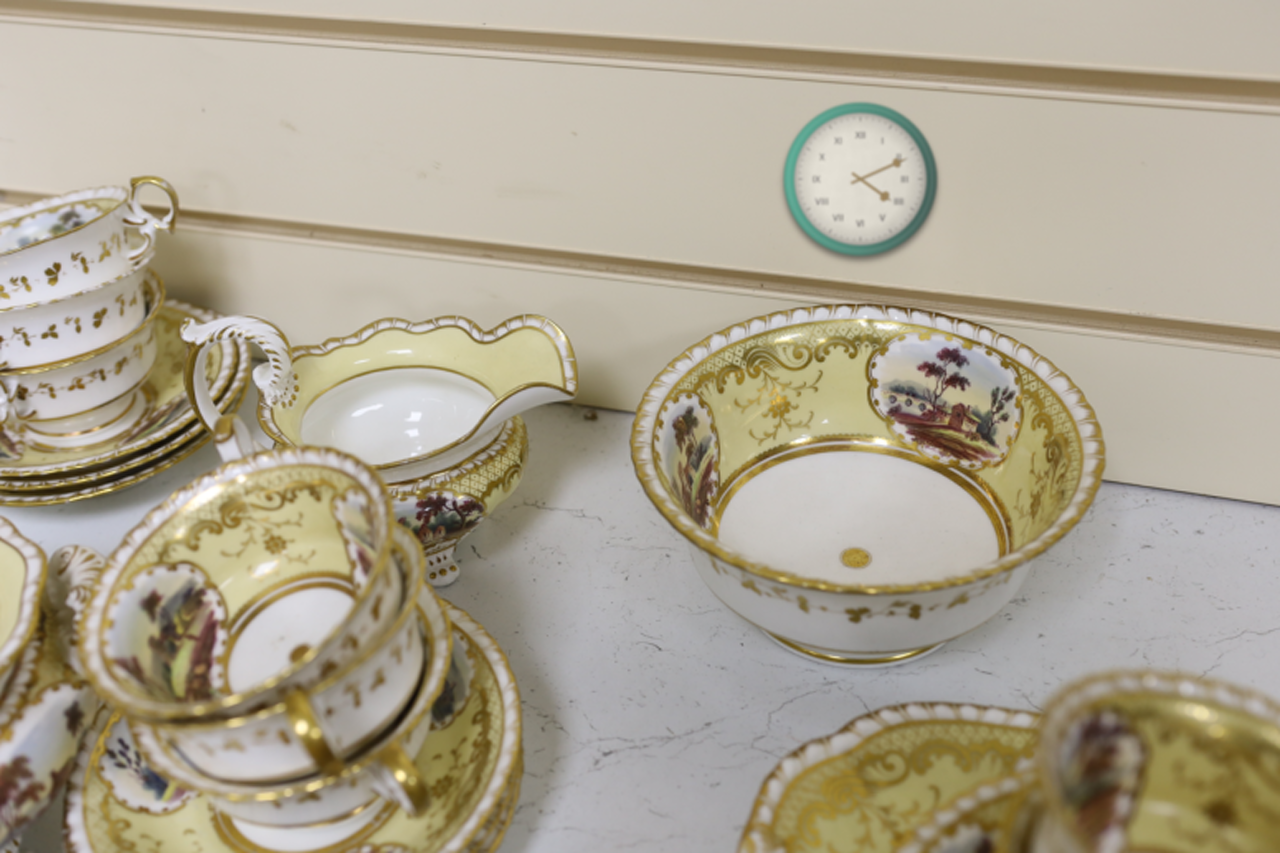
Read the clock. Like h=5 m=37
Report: h=4 m=11
